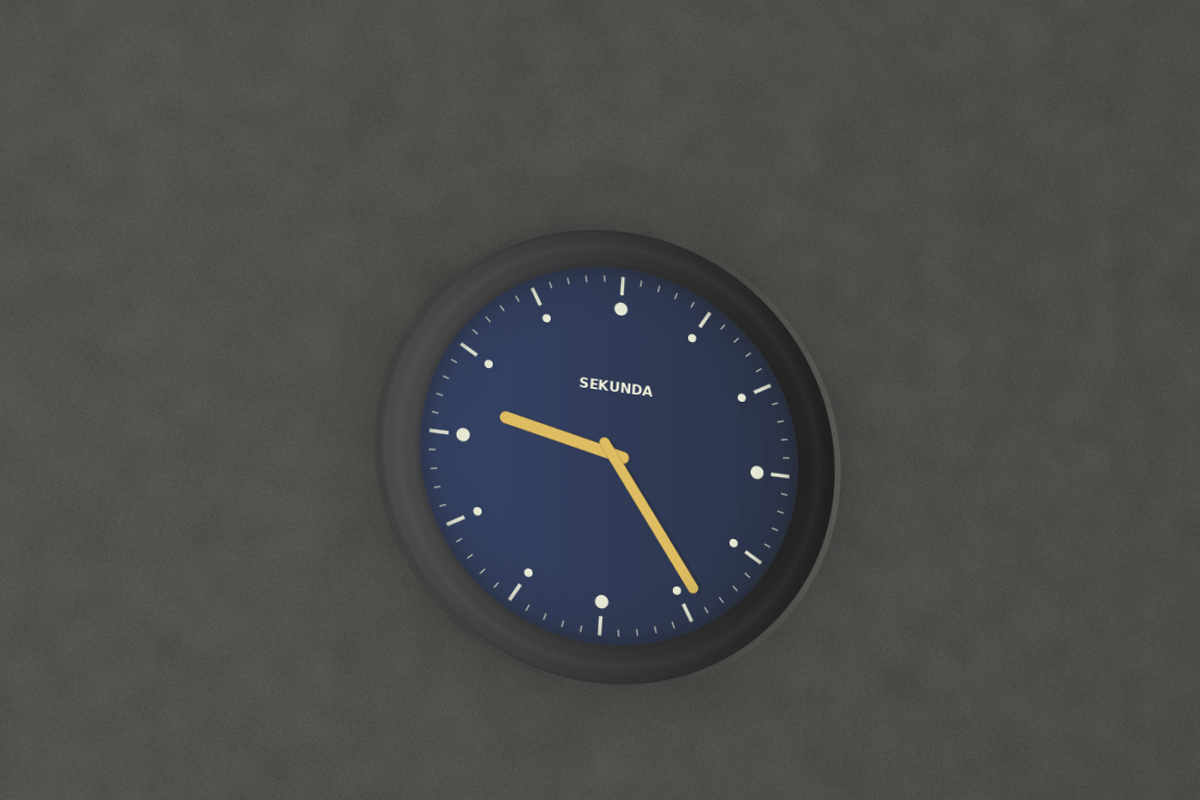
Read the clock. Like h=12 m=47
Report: h=9 m=24
